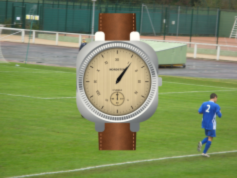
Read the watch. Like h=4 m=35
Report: h=1 m=6
